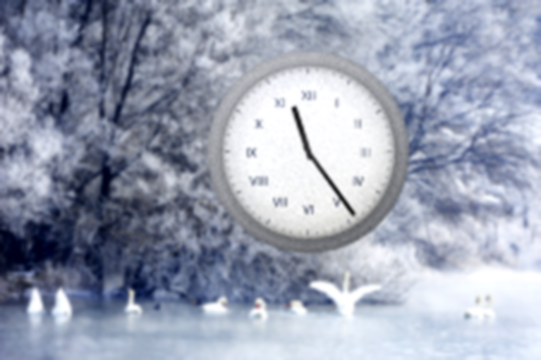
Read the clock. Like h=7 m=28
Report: h=11 m=24
